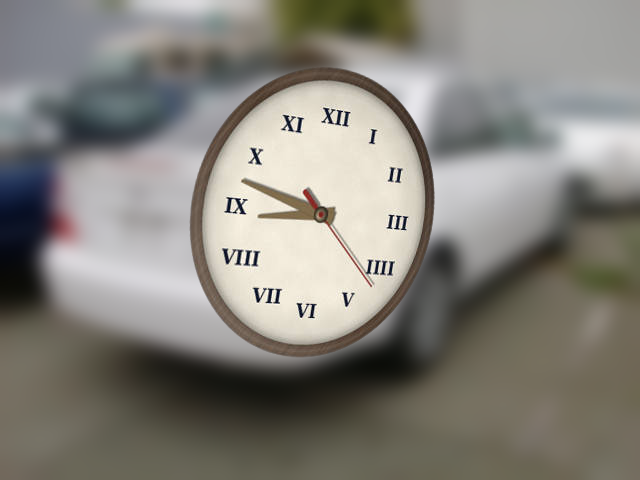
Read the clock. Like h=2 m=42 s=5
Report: h=8 m=47 s=22
